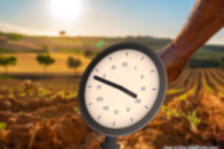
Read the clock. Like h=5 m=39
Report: h=3 m=48
